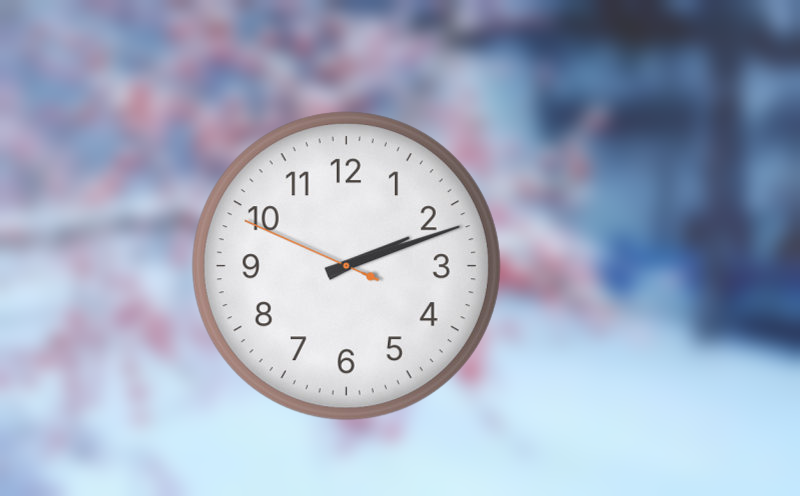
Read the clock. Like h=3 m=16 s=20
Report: h=2 m=11 s=49
